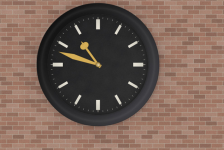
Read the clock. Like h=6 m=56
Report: h=10 m=48
